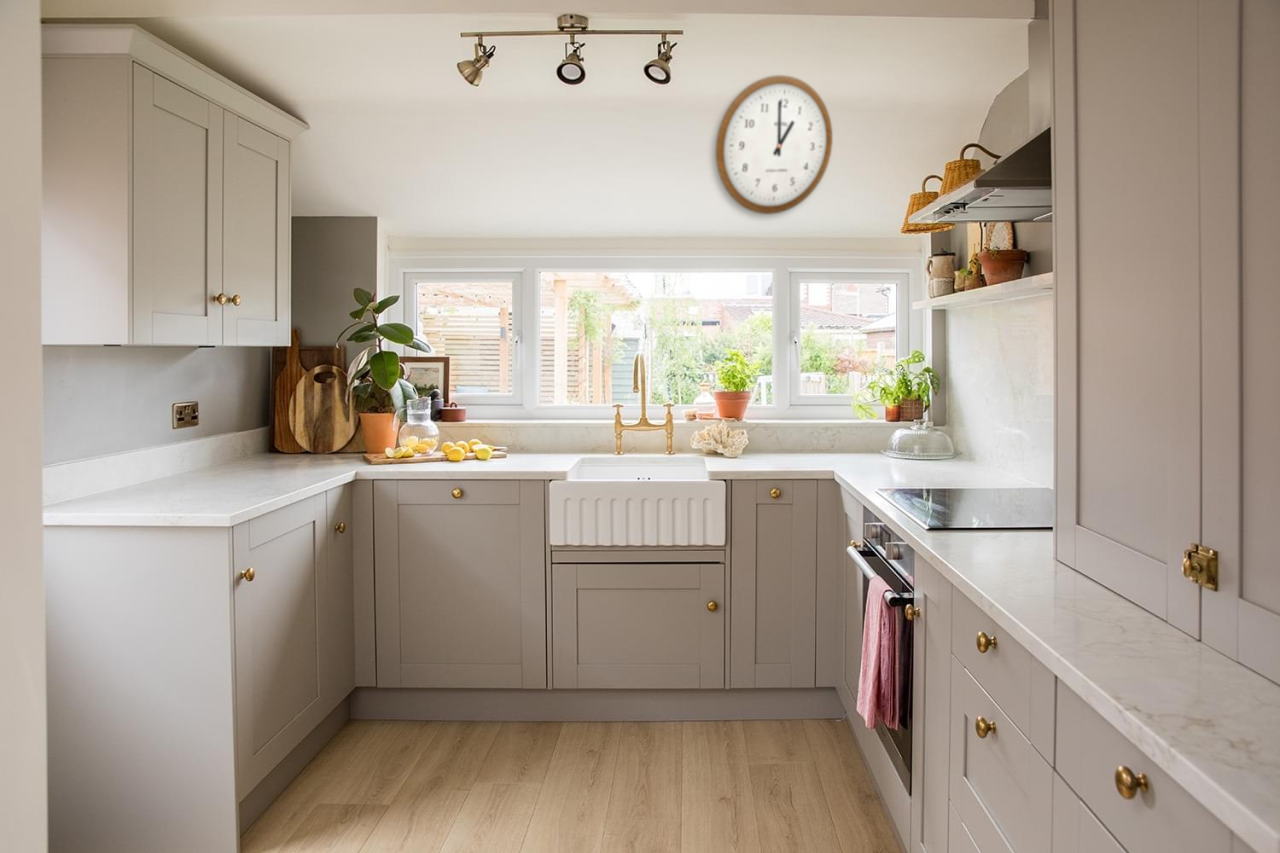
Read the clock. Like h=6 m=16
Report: h=12 m=59
